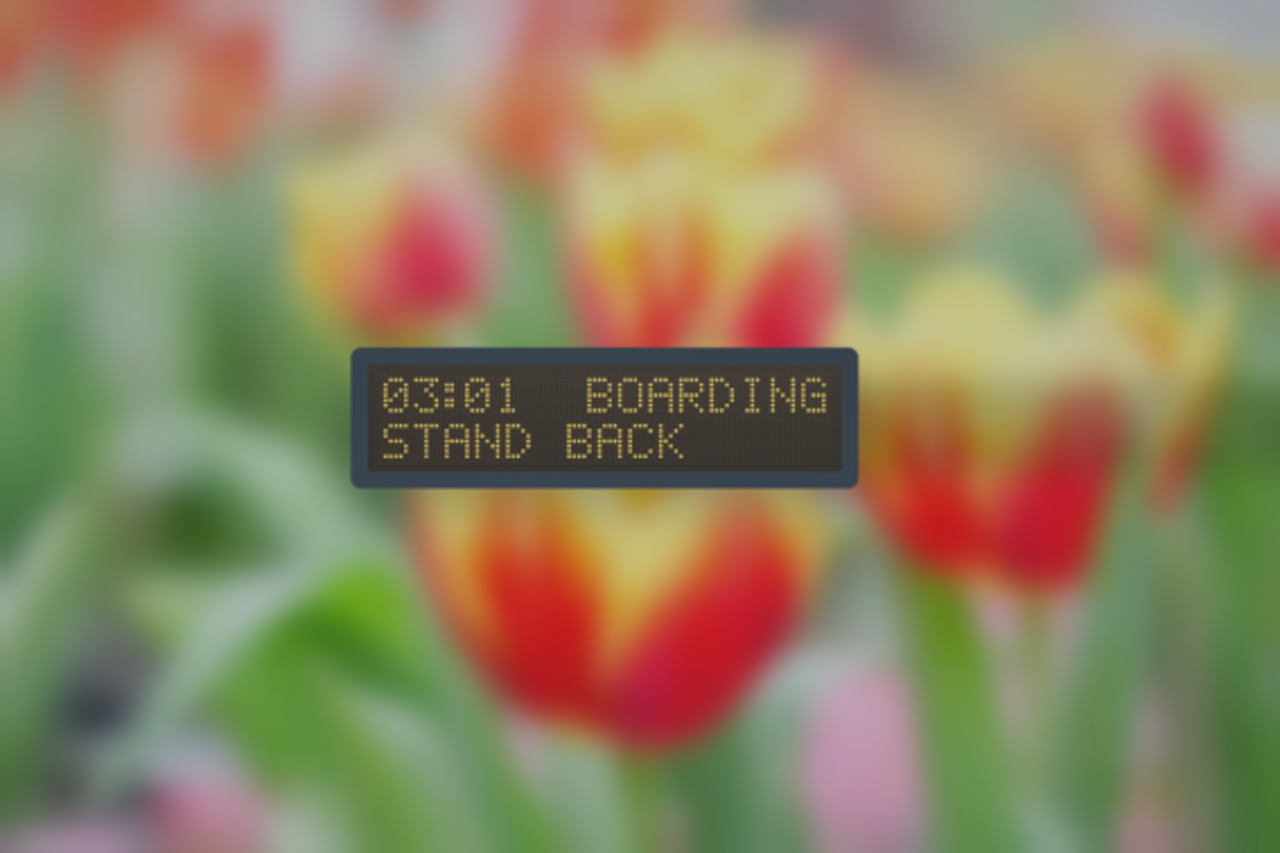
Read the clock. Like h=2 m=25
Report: h=3 m=1
